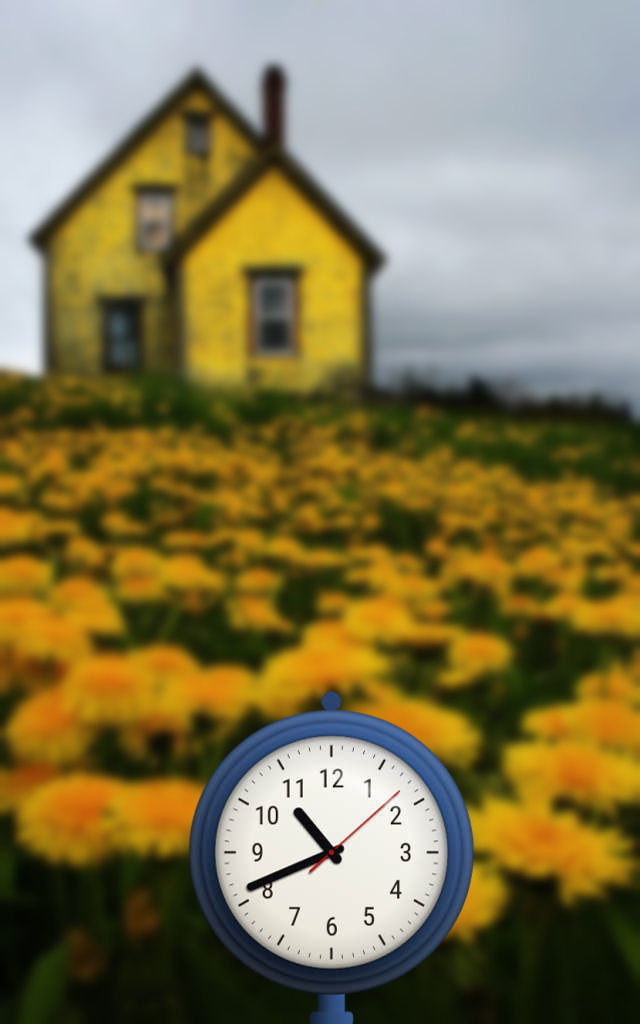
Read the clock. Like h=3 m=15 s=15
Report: h=10 m=41 s=8
